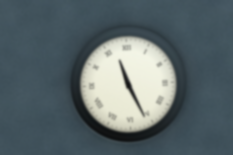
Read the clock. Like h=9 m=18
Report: h=11 m=26
